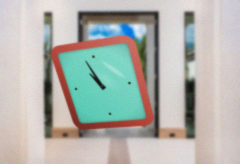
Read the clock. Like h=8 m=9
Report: h=10 m=57
